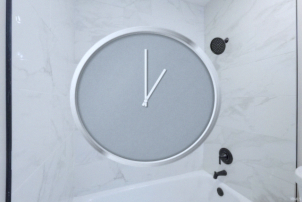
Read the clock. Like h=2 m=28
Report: h=1 m=0
